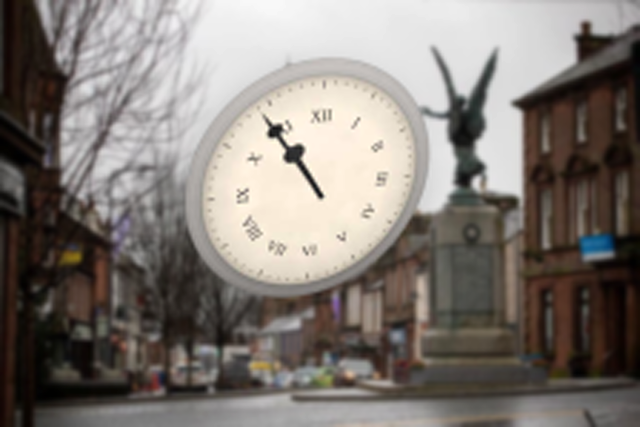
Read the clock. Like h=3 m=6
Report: h=10 m=54
